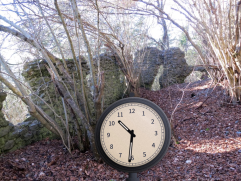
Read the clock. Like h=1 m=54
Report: h=10 m=31
